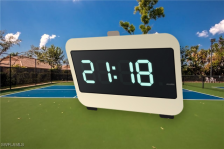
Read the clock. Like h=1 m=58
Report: h=21 m=18
